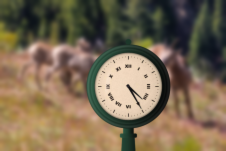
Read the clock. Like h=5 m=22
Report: h=4 m=25
